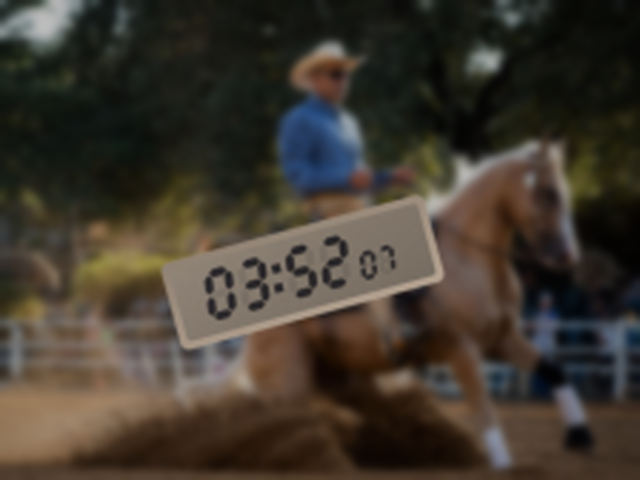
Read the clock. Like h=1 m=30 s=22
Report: h=3 m=52 s=7
